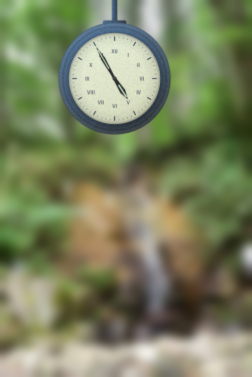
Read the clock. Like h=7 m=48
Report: h=4 m=55
